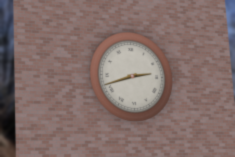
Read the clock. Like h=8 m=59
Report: h=2 m=42
